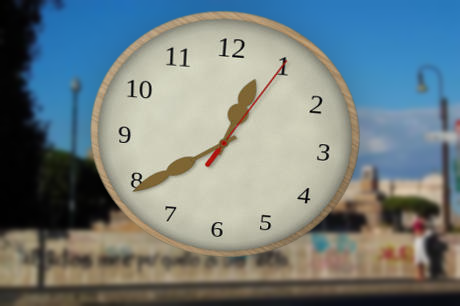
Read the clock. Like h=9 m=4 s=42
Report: h=12 m=39 s=5
